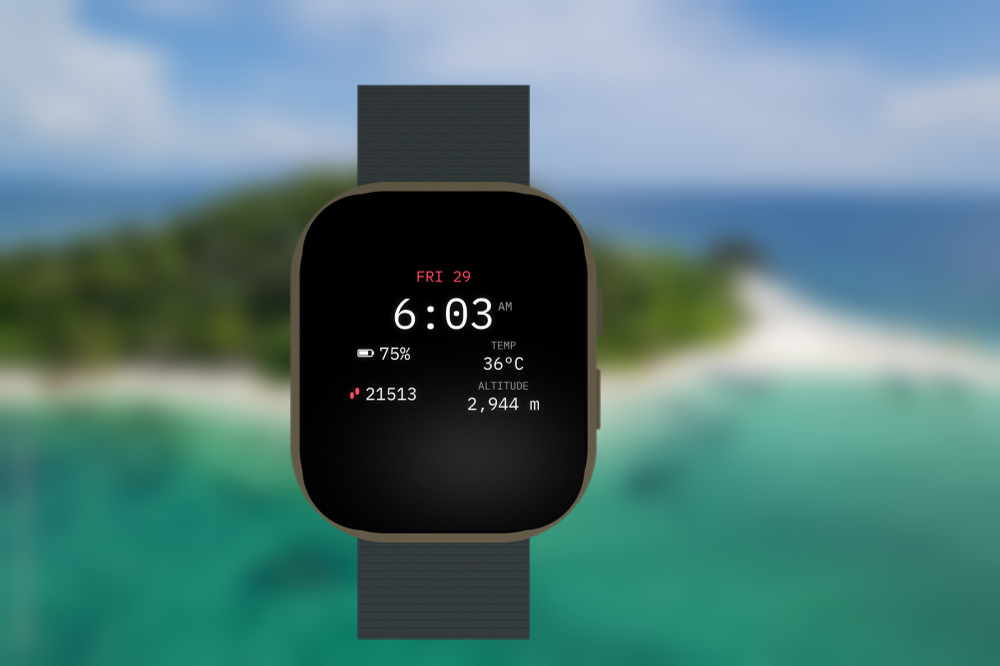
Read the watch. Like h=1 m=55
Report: h=6 m=3
